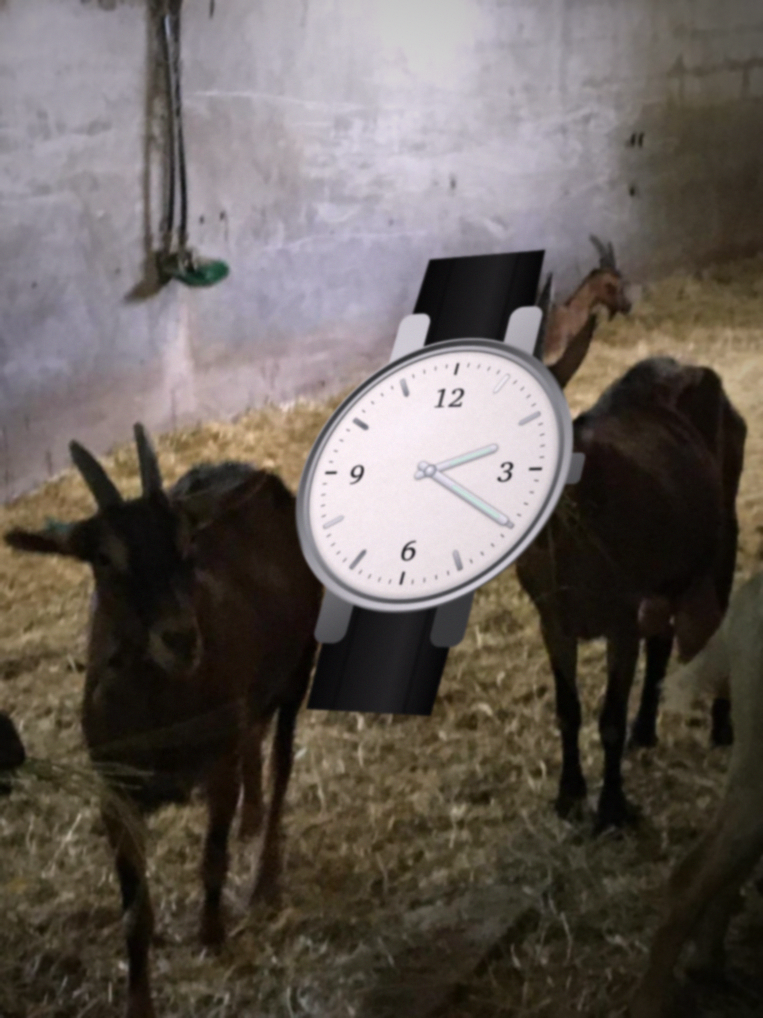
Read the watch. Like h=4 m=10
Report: h=2 m=20
